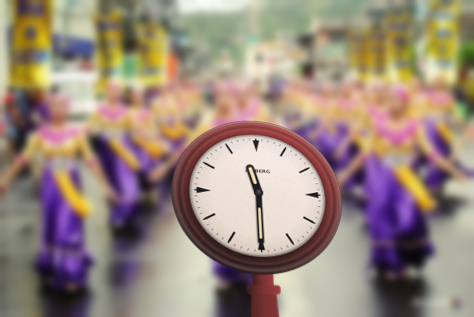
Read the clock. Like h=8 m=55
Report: h=11 m=30
